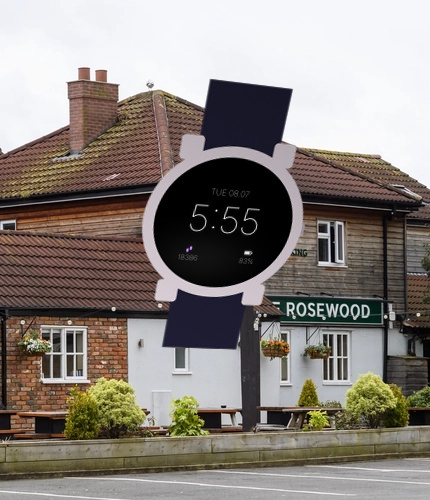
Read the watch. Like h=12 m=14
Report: h=5 m=55
